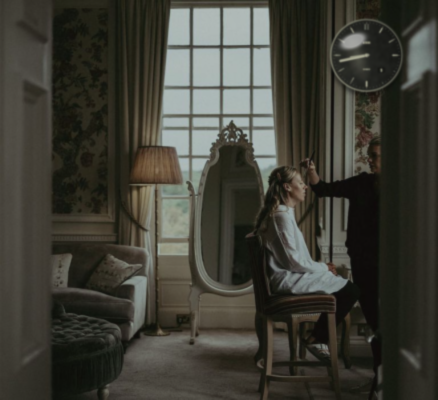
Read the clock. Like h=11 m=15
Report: h=8 m=43
